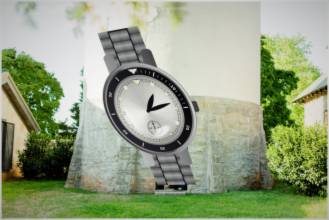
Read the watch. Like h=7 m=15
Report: h=1 m=13
